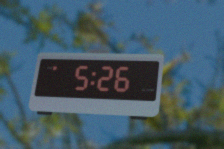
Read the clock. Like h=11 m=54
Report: h=5 m=26
